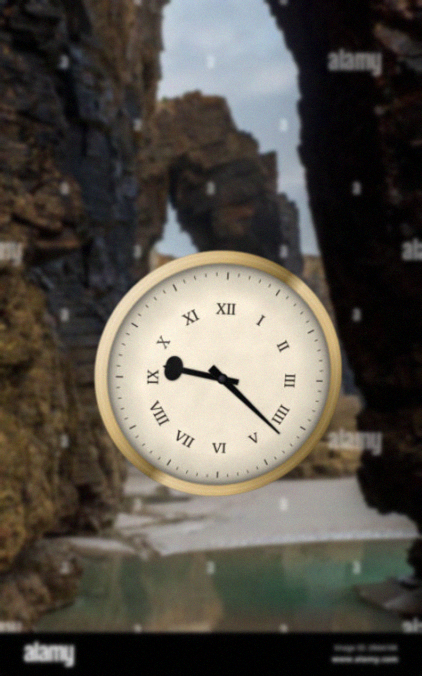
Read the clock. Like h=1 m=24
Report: h=9 m=22
